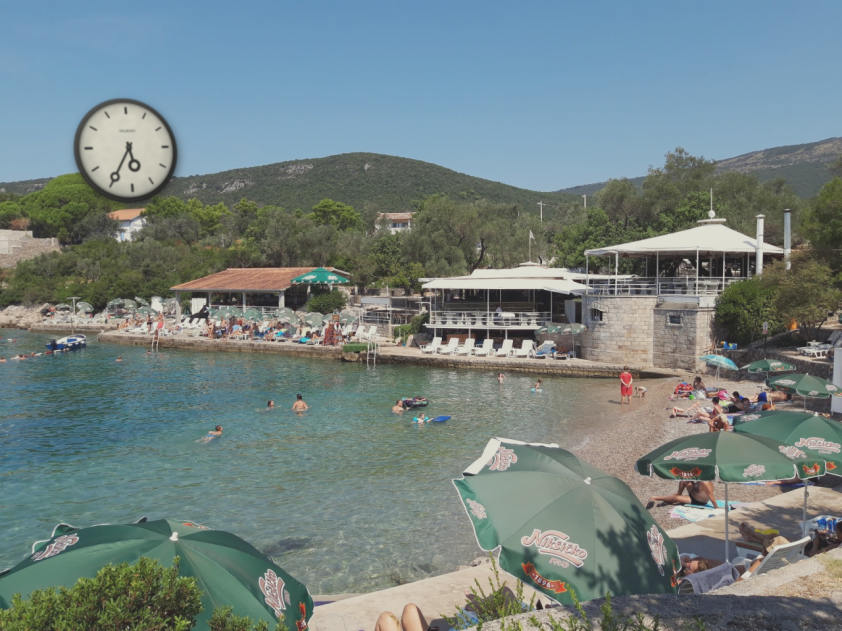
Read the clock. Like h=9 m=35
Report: h=5 m=35
